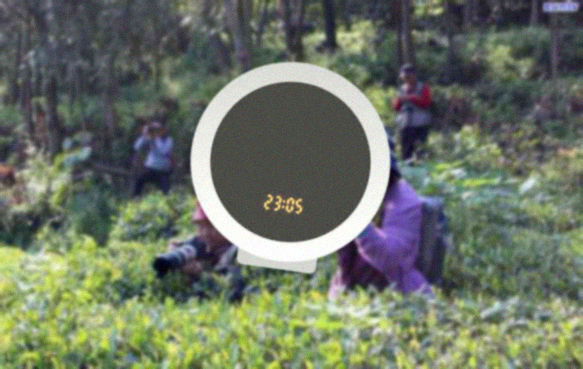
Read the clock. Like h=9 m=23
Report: h=23 m=5
